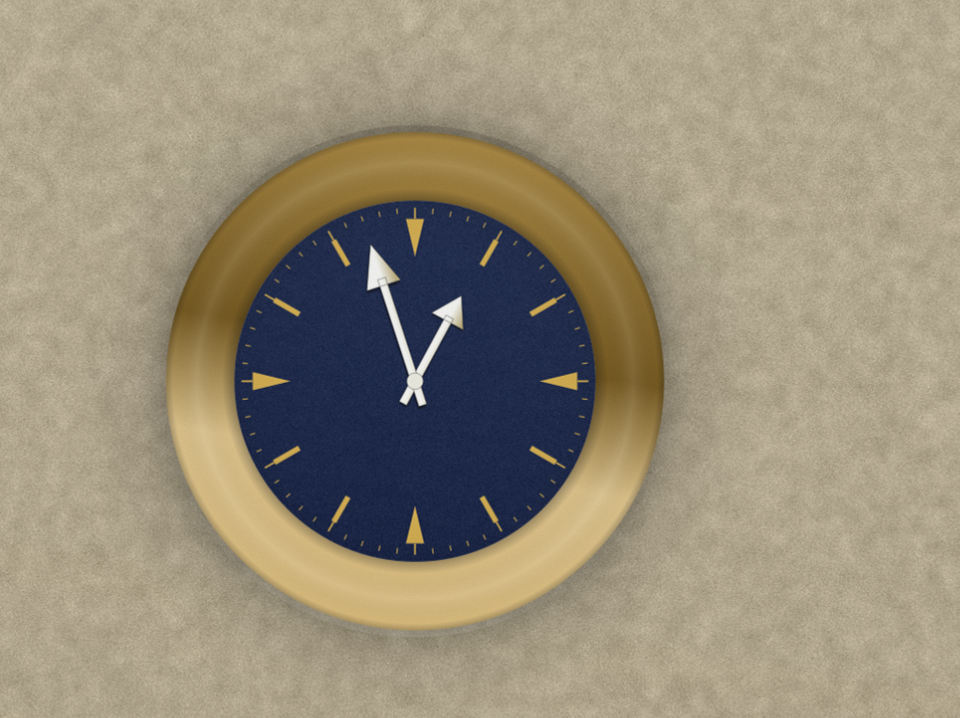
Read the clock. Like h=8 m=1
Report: h=12 m=57
